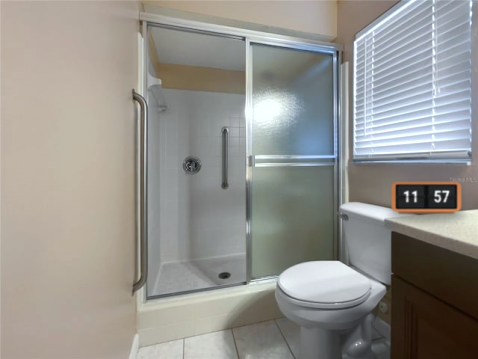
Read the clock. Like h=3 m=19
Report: h=11 m=57
